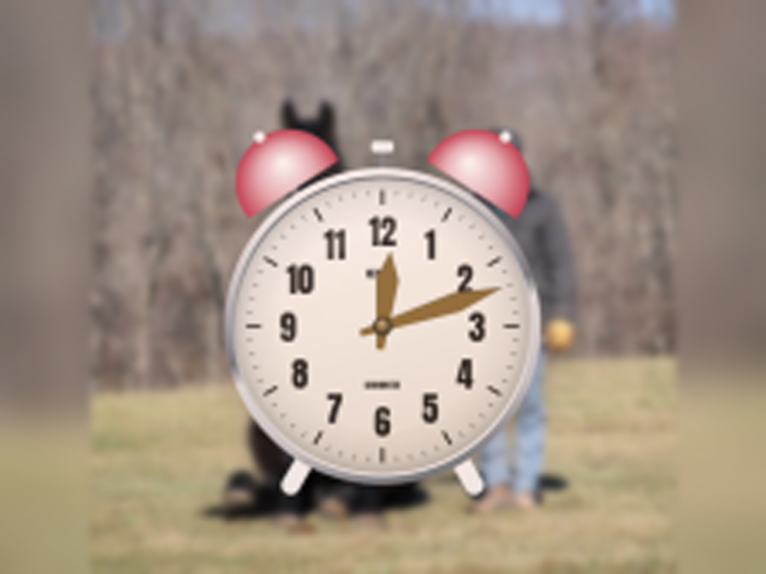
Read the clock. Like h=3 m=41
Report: h=12 m=12
